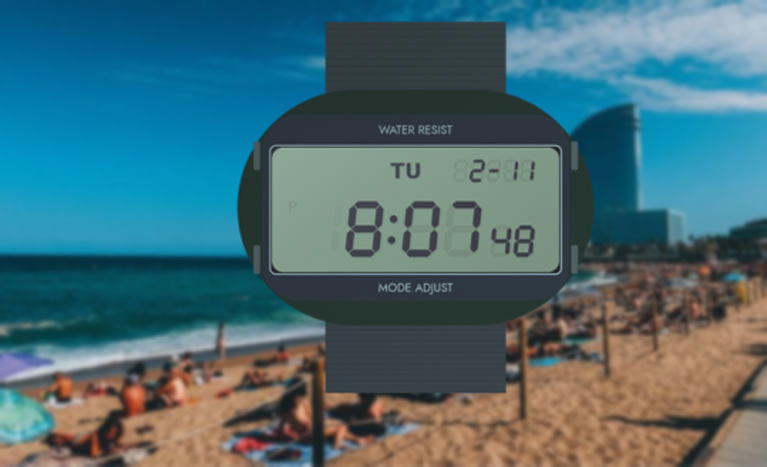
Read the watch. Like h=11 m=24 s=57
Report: h=8 m=7 s=48
